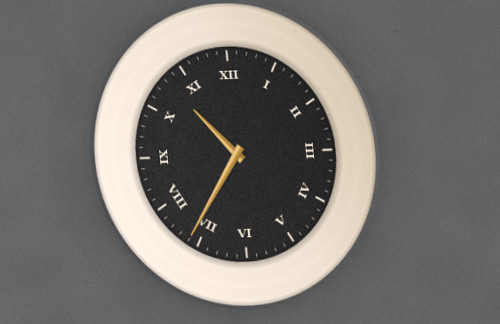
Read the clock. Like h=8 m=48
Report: h=10 m=36
